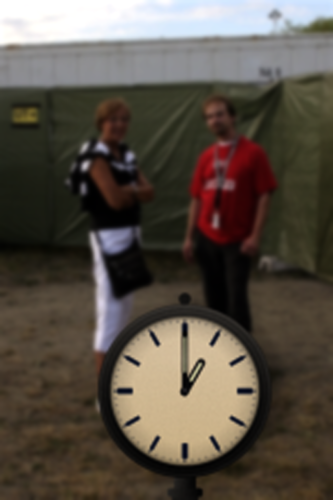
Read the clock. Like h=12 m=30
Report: h=1 m=0
